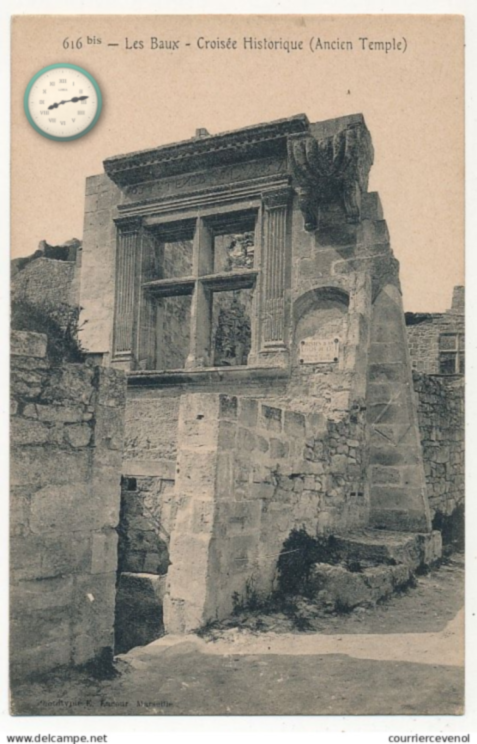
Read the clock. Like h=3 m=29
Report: h=8 m=13
